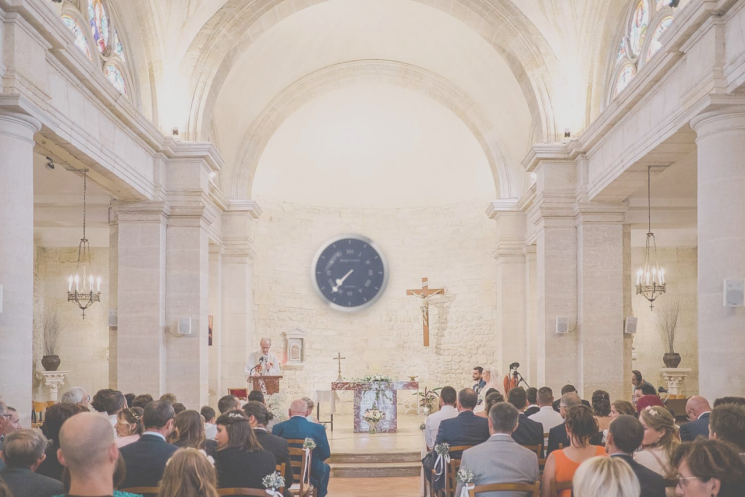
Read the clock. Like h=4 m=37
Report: h=7 m=37
